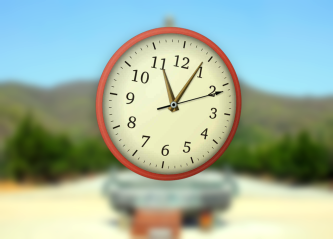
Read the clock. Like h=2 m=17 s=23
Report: h=11 m=4 s=11
